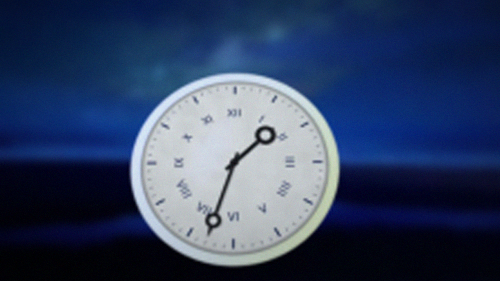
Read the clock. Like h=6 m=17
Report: h=1 m=33
